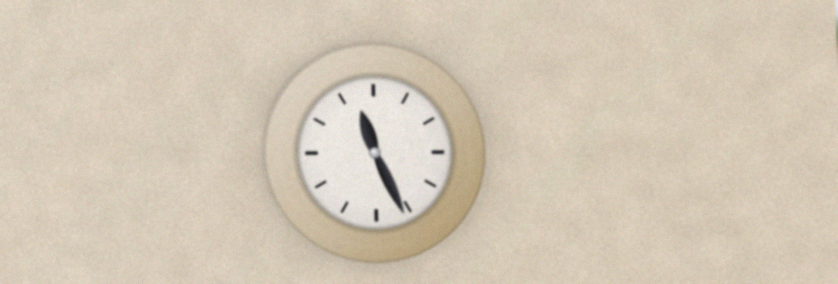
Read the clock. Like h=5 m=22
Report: h=11 m=26
